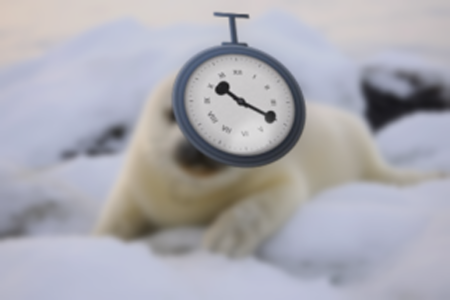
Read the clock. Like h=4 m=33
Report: h=10 m=20
